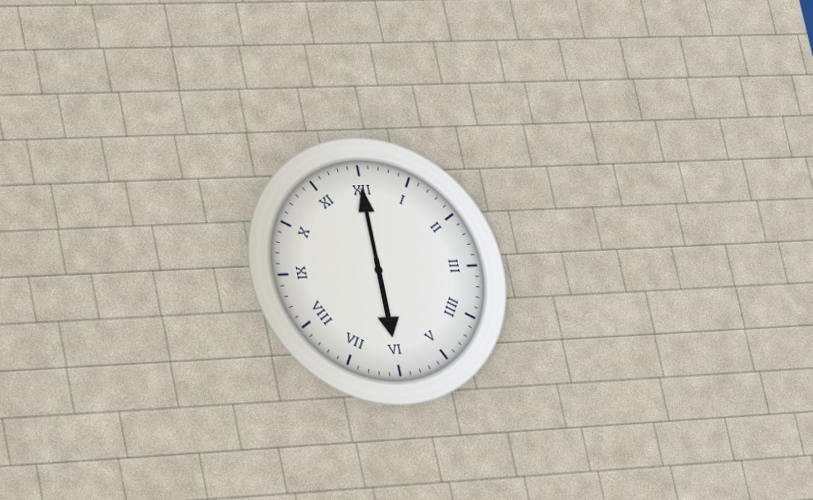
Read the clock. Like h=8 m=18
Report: h=6 m=0
